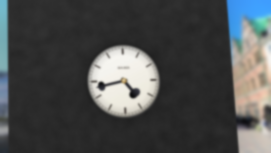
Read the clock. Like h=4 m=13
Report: h=4 m=43
